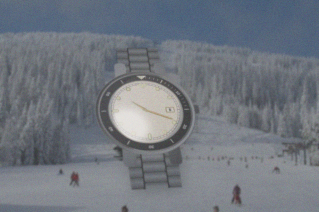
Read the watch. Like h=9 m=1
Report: h=10 m=19
